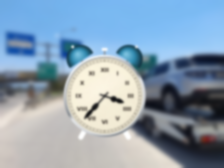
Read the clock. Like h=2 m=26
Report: h=3 m=37
